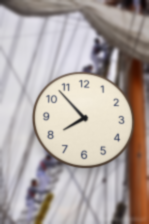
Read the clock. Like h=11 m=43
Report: h=7 m=53
